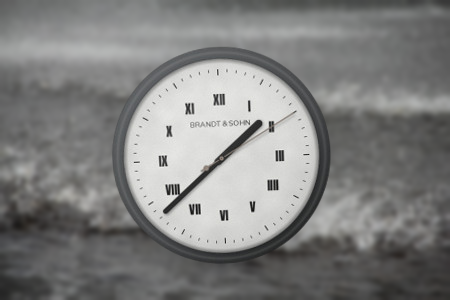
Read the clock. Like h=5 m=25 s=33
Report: h=1 m=38 s=10
